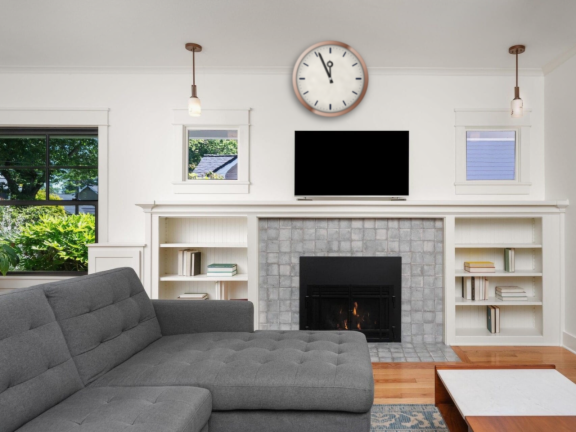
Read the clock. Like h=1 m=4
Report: h=11 m=56
